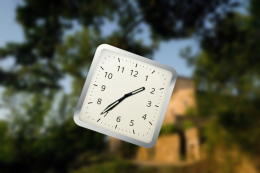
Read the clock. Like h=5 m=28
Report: h=1 m=36
